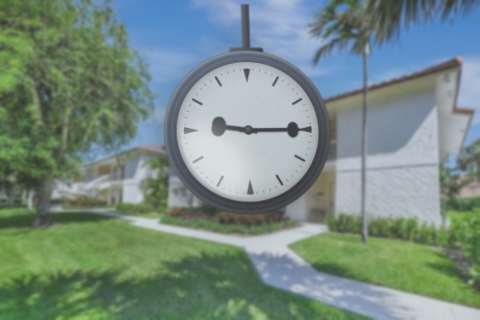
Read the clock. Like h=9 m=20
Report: h=9 m=15
